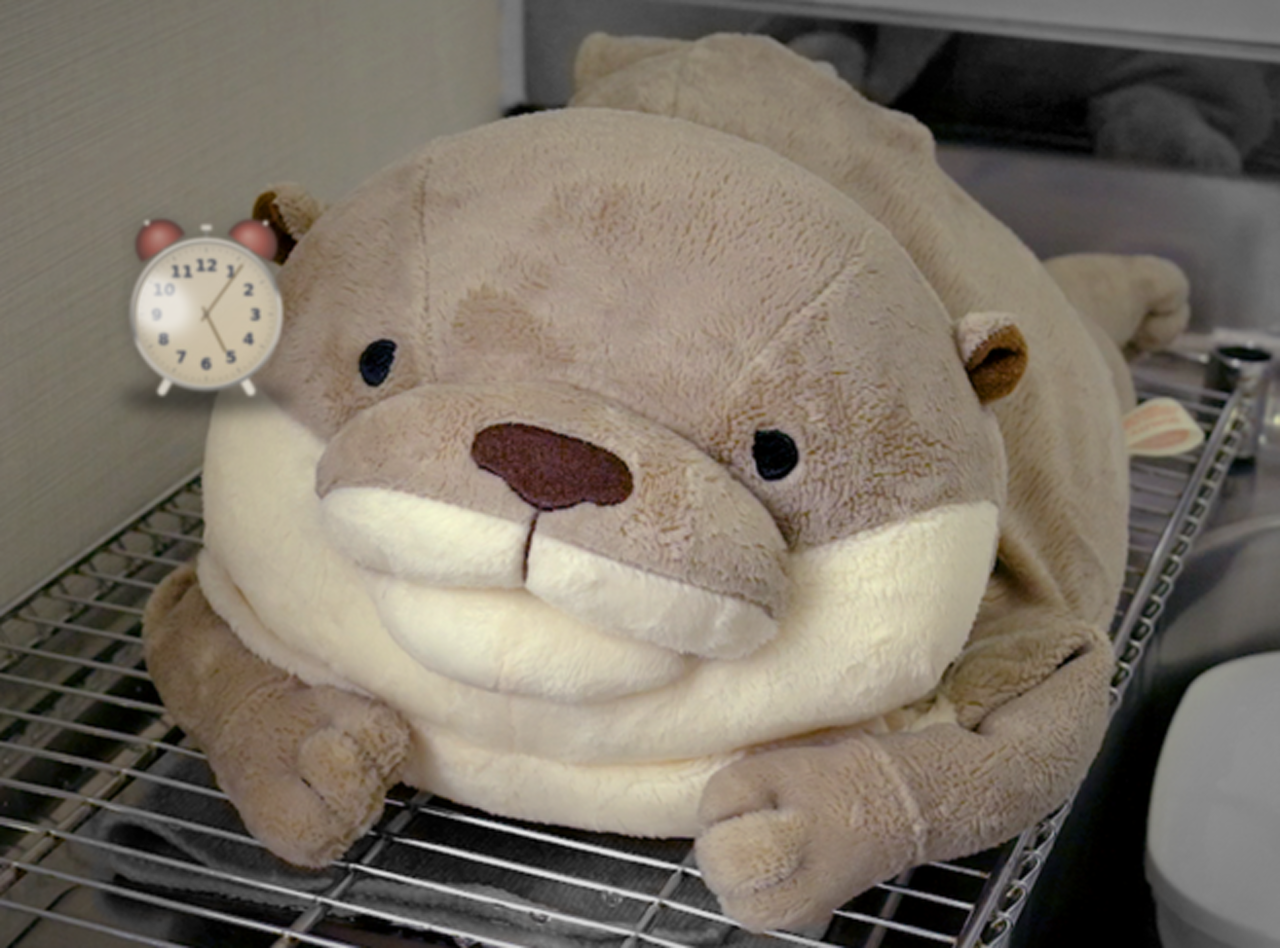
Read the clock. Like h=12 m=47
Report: h=5 m=6
